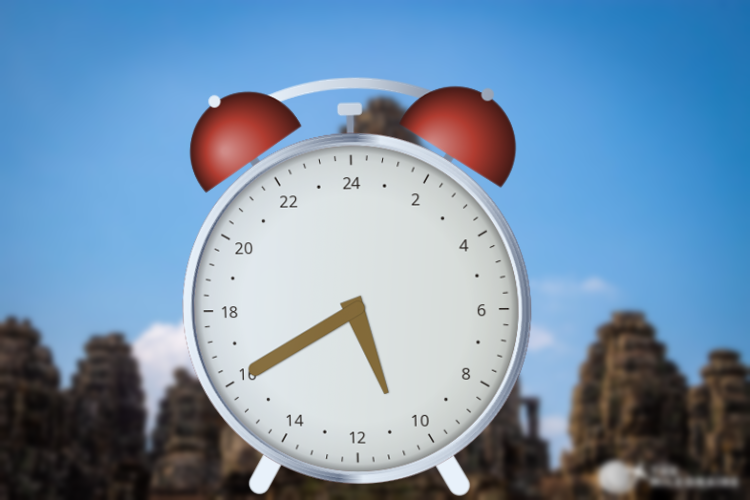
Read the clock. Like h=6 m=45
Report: h=10 m=40
